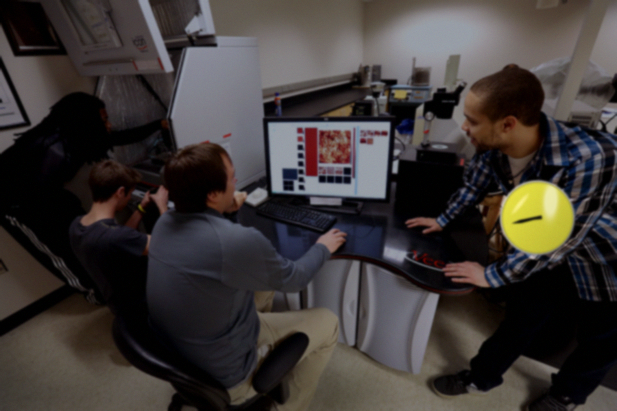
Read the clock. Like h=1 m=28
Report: h=8 m=43
